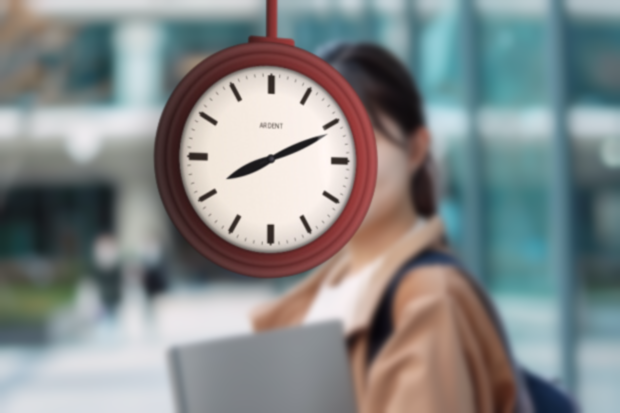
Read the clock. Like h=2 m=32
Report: h=8 m=11
